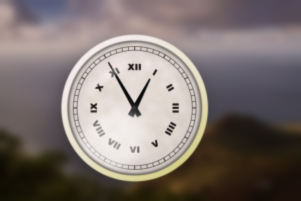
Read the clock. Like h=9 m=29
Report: h=12 m=55
